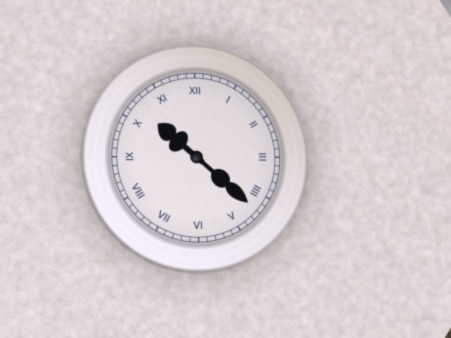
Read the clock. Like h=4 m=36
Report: h=10 m=22
